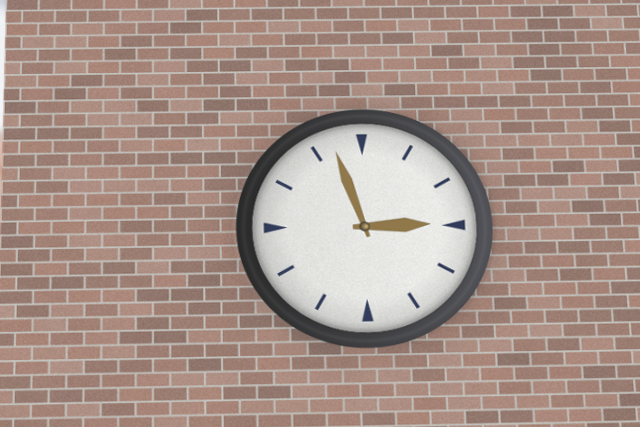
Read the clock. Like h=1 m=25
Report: h=2 m=57
